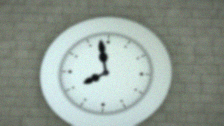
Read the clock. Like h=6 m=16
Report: h=7 m=58
